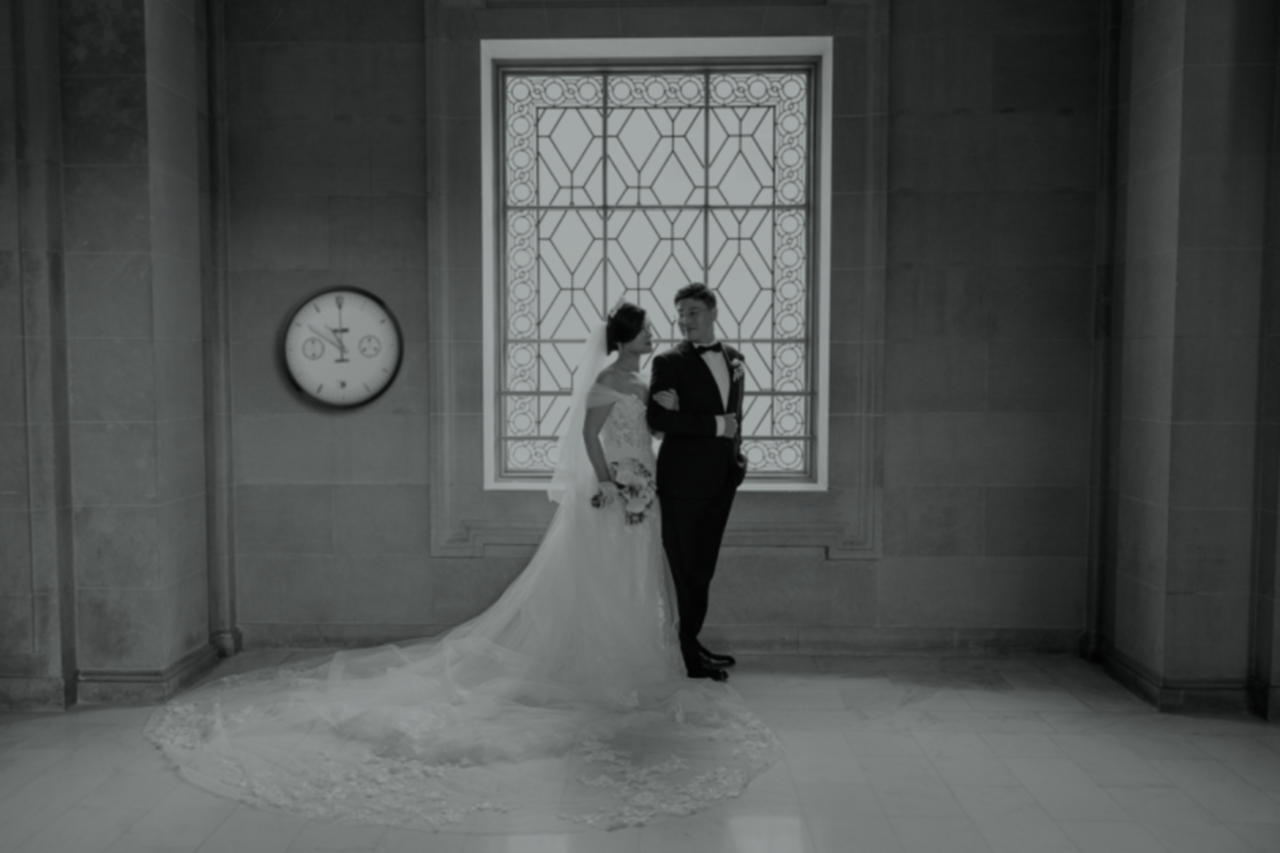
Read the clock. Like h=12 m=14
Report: h=10 m=51
